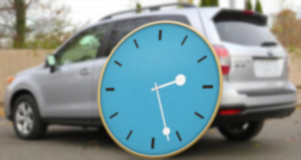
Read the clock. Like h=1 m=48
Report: h=2 m=27
